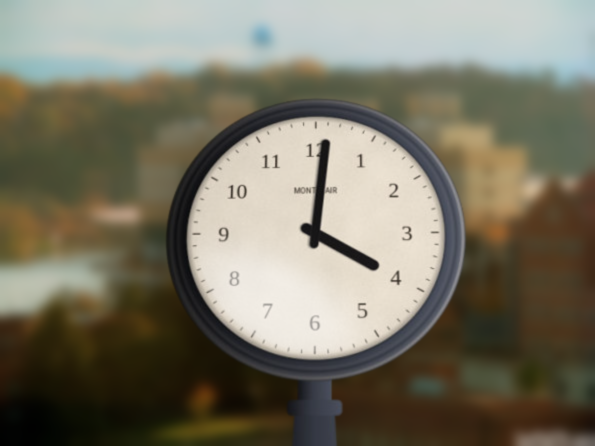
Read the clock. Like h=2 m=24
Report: h=4 m=1
